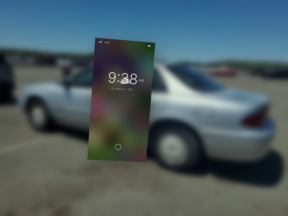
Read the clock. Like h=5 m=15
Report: h=9 m=38
